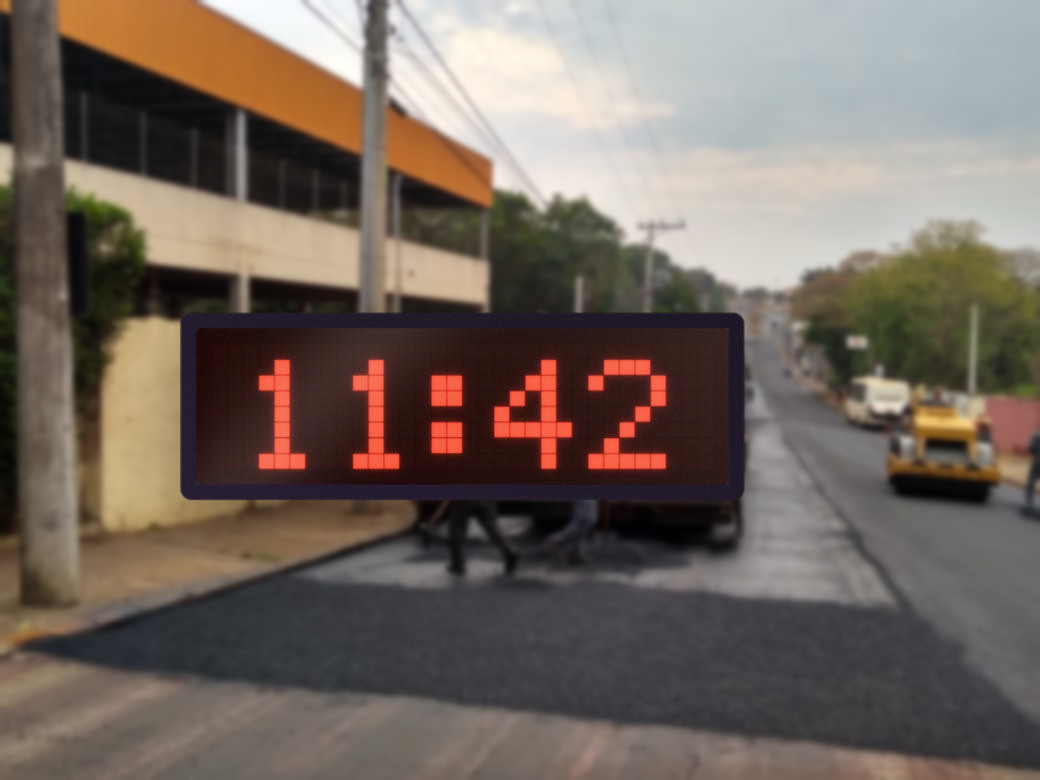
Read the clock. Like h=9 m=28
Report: h=11 m=42
